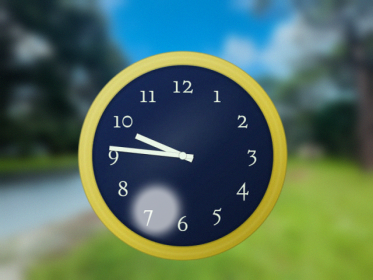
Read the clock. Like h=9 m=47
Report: h=9 m=46
